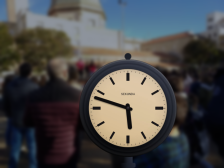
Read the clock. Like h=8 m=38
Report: h=5 m=48
